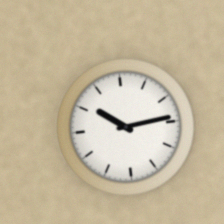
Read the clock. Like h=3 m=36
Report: h=10 m=14
